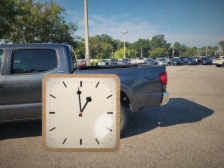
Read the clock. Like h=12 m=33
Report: h=12 m=59
